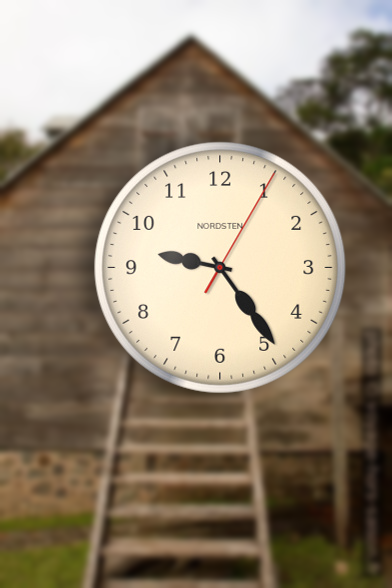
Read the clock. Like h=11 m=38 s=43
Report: h=9 m=24 s=5
